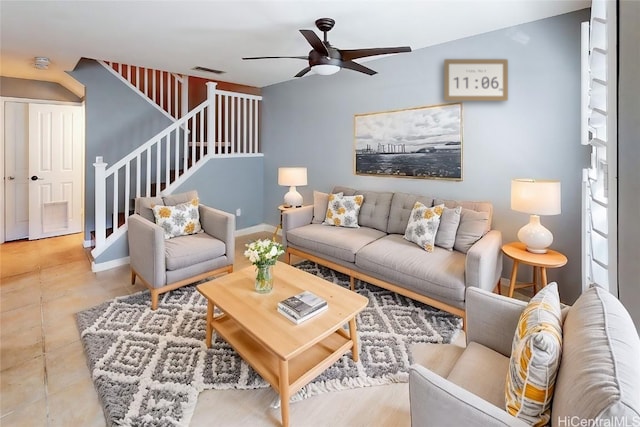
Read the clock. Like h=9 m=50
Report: h=11 m=6
